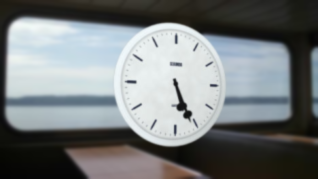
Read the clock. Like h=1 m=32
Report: h=5 m=26
